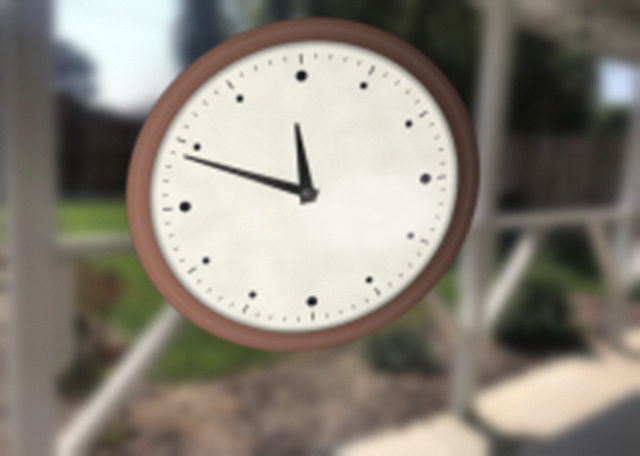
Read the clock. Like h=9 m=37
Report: h=11 m=49
